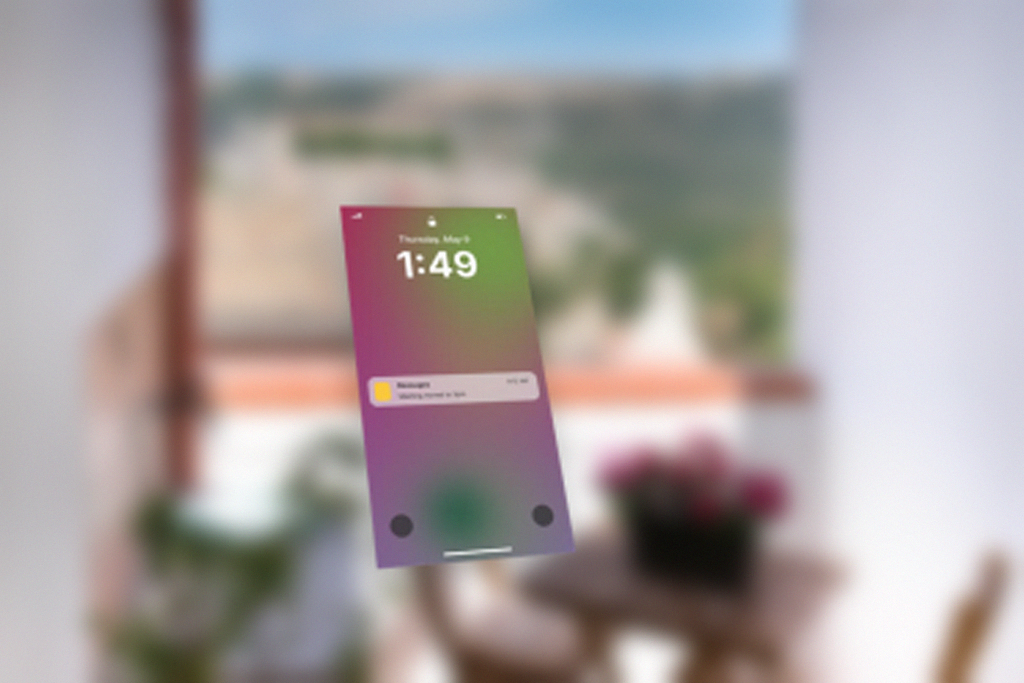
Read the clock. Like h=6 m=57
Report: h=1 m=49
